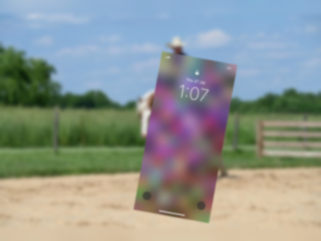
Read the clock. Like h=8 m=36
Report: h=1 m=7
